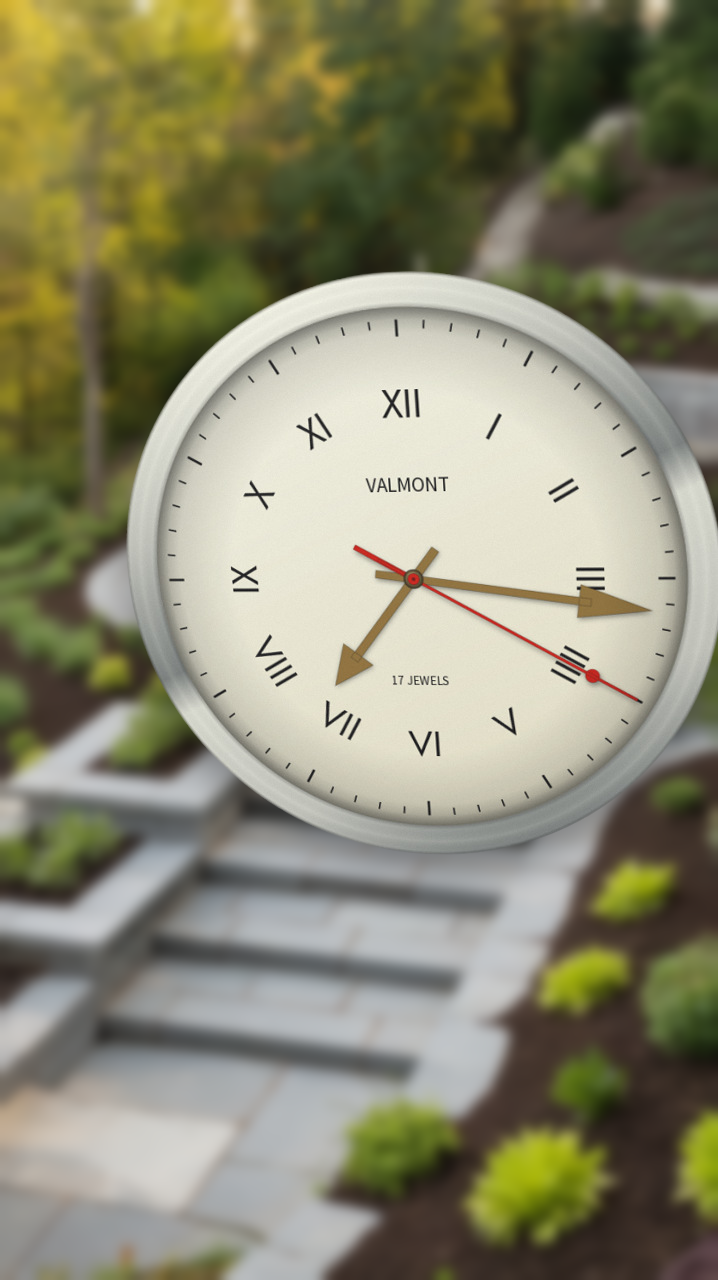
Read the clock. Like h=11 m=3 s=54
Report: h=7 m=16 s=20
